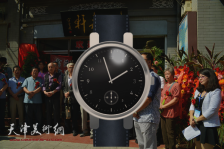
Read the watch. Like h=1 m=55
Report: h=1 m=57
